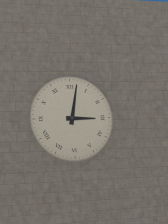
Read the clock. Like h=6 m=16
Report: h=3 m=2
